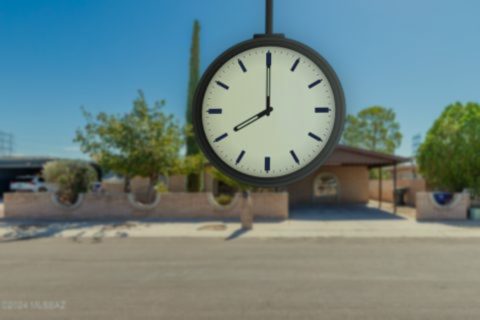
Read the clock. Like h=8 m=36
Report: h=8 m=0
